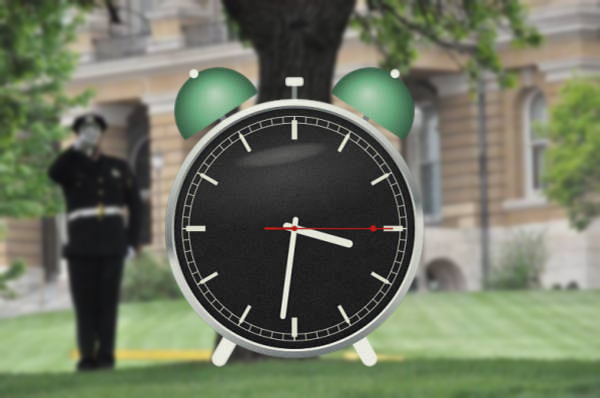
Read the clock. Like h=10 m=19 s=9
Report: h=3 m=31 s=15
